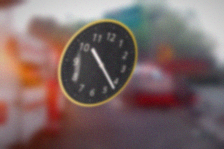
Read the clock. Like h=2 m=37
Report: h=10 m=22
